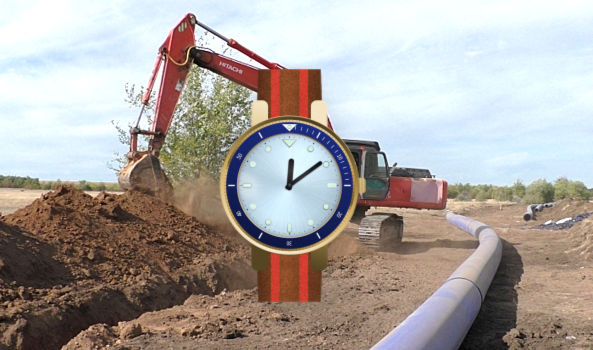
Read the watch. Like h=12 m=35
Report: h=12 m=9
